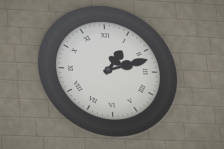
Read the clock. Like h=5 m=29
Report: h=1 m=12
